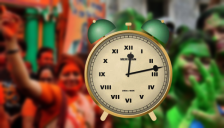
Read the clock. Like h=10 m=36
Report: h=12 m=13
